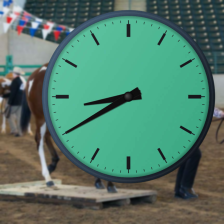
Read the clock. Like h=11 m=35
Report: h=8 m=40
